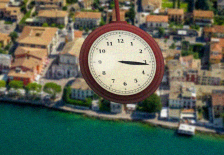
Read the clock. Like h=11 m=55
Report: h=3 m=16
